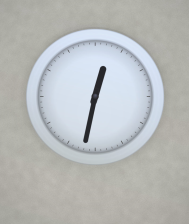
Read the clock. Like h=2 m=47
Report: h=12 m=32
